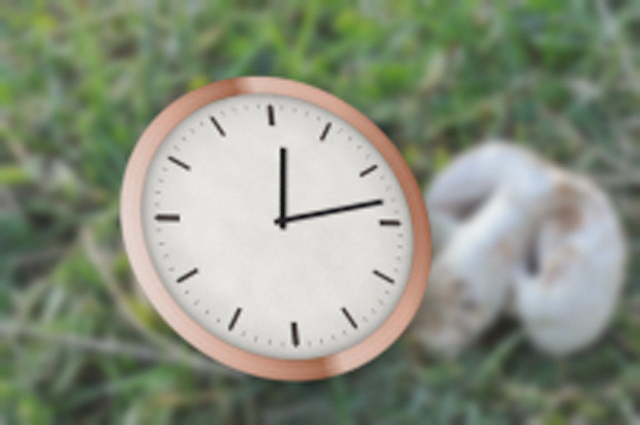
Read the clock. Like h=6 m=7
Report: h=12 m=13
